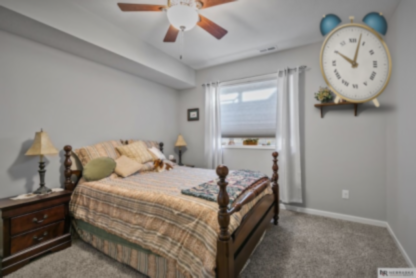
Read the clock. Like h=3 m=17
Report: h=10 m=3
